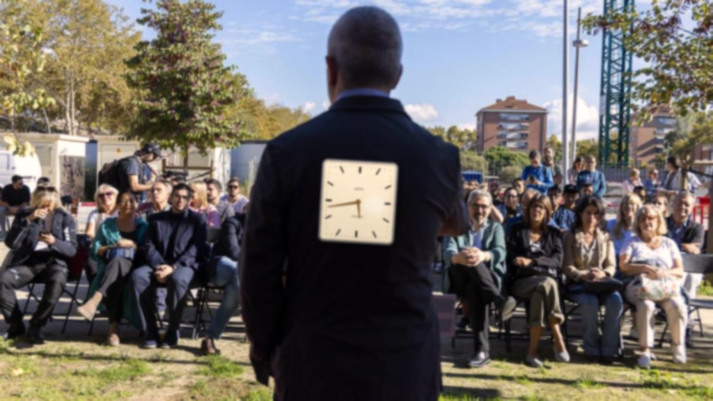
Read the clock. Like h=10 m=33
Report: h=5 m=43
